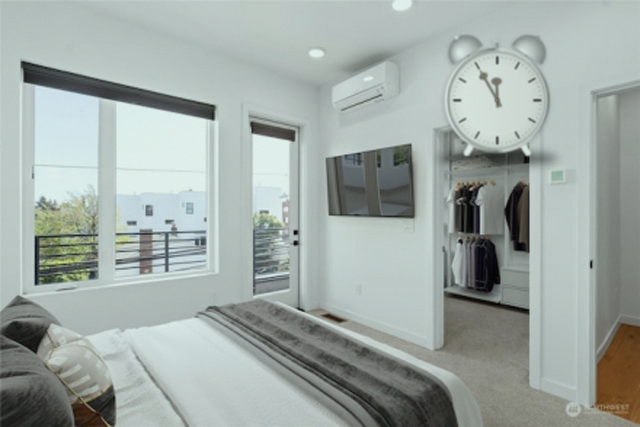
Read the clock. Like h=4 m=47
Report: h=11 m=55
